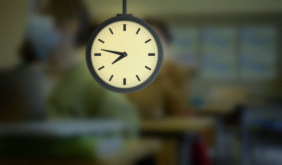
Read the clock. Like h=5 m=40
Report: h=7 m=47
